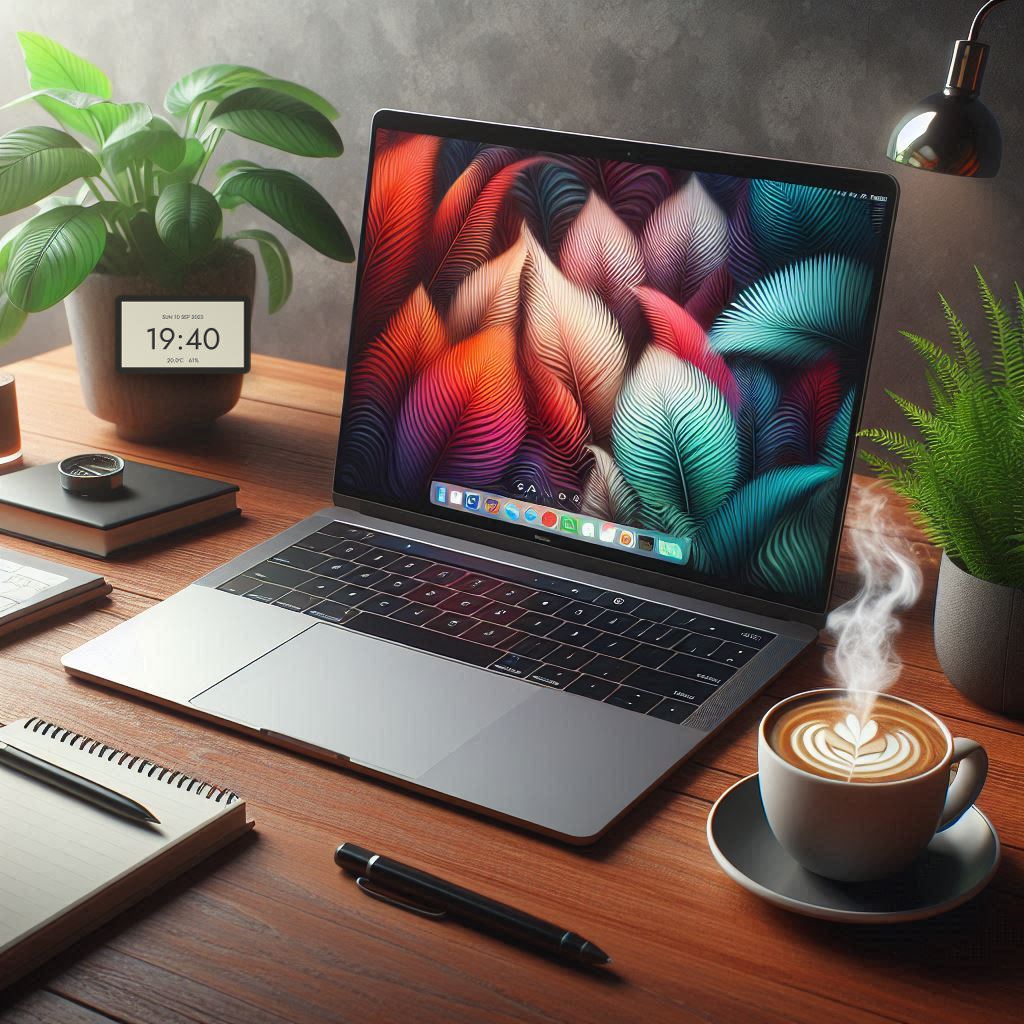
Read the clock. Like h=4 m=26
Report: h=19 m=40
